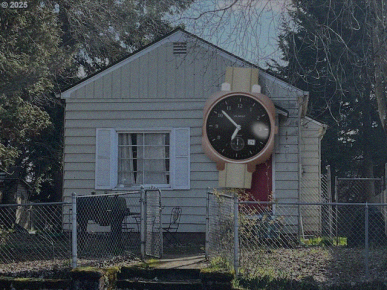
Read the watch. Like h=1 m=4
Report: h=6 m=52
